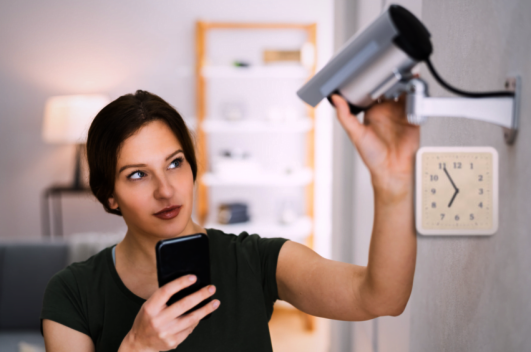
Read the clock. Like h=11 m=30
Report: h=6 m=55
